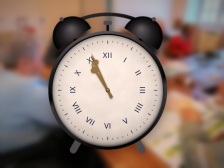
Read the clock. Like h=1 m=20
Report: h=10 m=56
